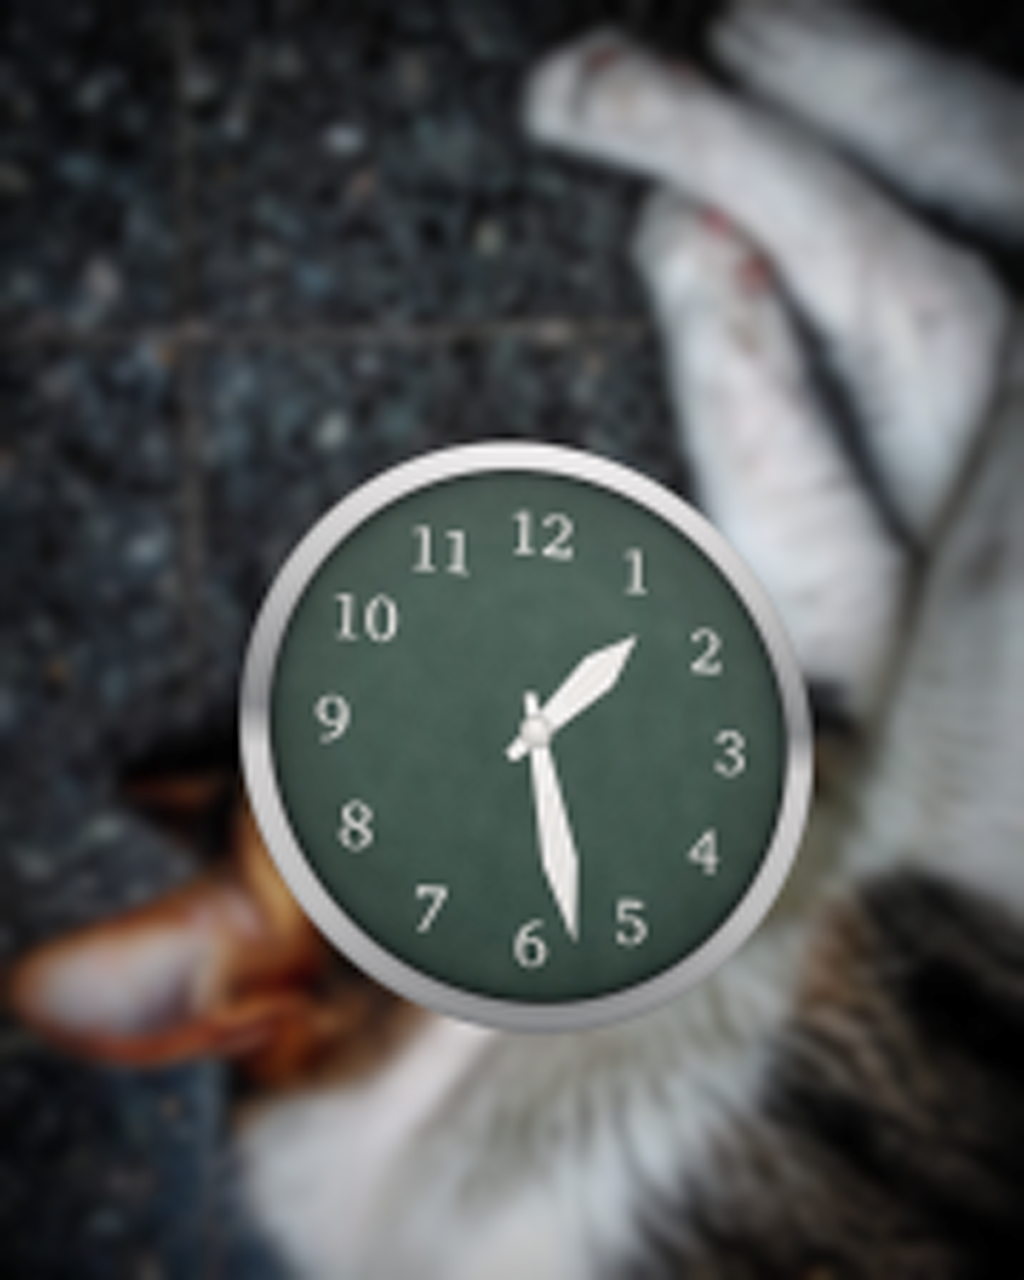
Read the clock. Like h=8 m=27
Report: h=1 m=28
